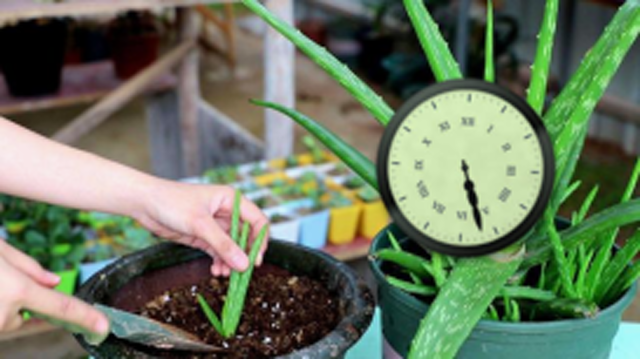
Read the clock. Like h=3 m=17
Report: h=5 m=27
